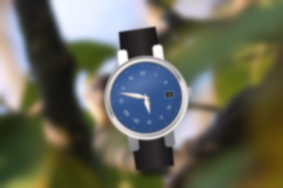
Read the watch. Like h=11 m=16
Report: h=5 m=48
